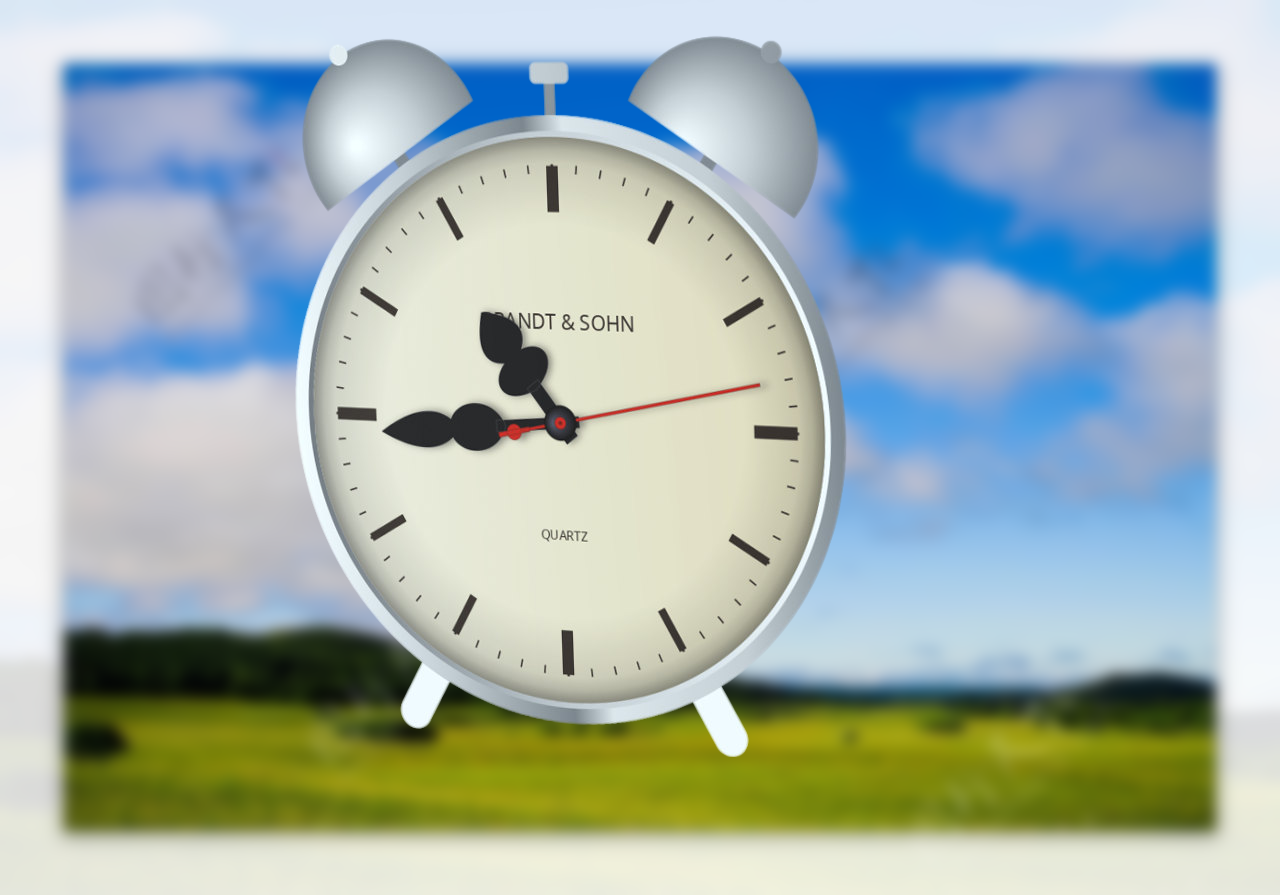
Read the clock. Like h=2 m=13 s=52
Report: h=10 m=44 s=13
